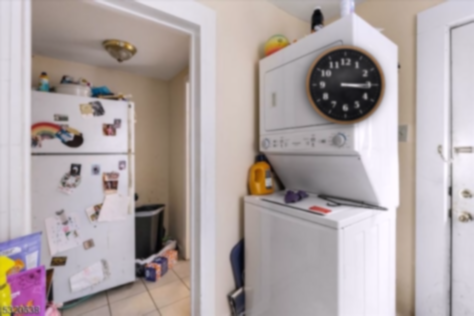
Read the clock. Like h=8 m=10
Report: h=3 m=15
